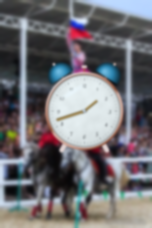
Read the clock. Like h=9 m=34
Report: h=1 m=42
